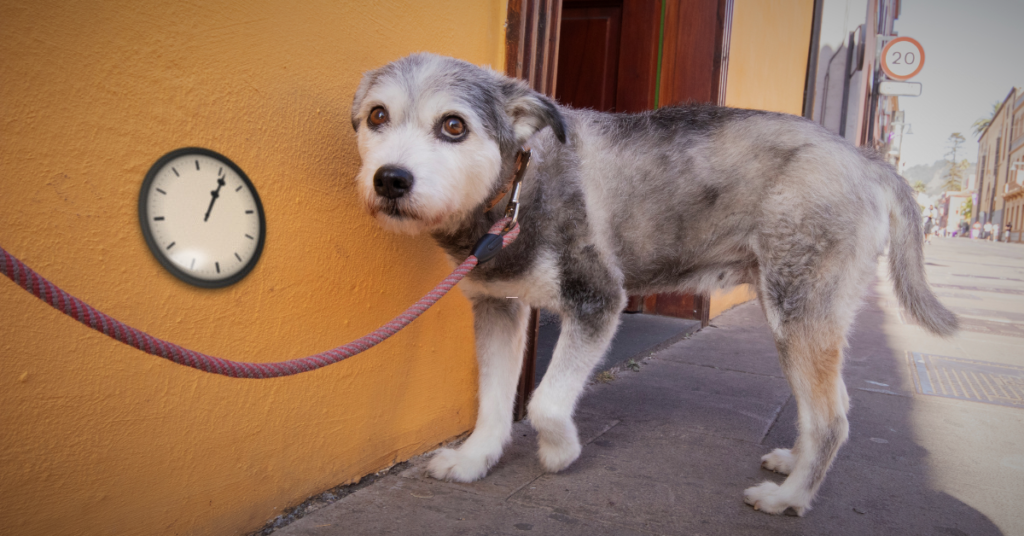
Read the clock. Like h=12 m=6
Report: h=1 m=6
